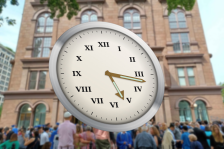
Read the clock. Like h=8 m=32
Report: h=5 m=17
